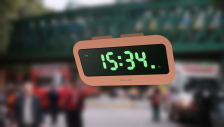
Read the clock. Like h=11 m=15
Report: h=15 m=34
